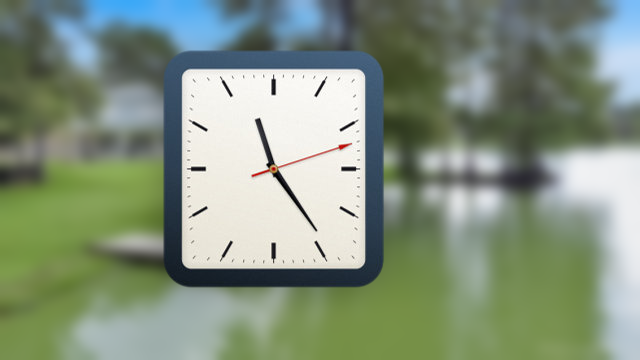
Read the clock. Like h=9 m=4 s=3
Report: h=11 m=24 s=12
